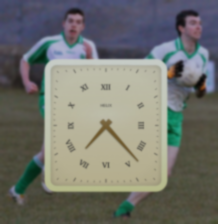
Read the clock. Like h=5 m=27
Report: h=7 m=23
